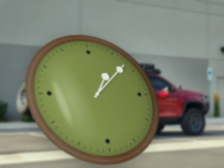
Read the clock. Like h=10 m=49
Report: h=1 m=8
